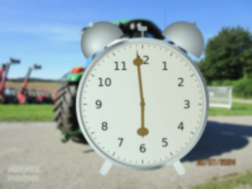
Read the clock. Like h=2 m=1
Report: h=5 m=59
